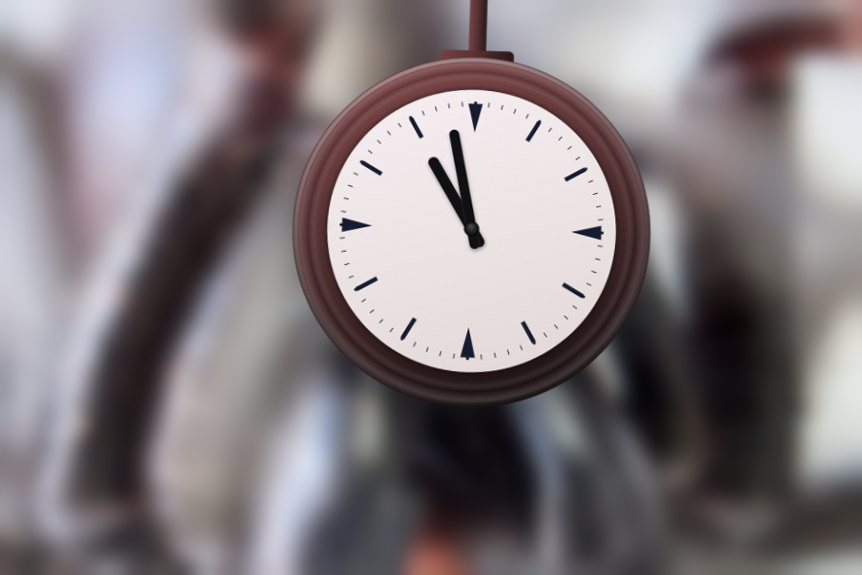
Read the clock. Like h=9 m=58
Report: h=10 m=58
